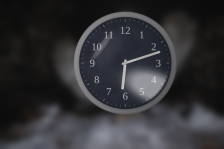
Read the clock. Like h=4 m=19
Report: h=6 m=12
